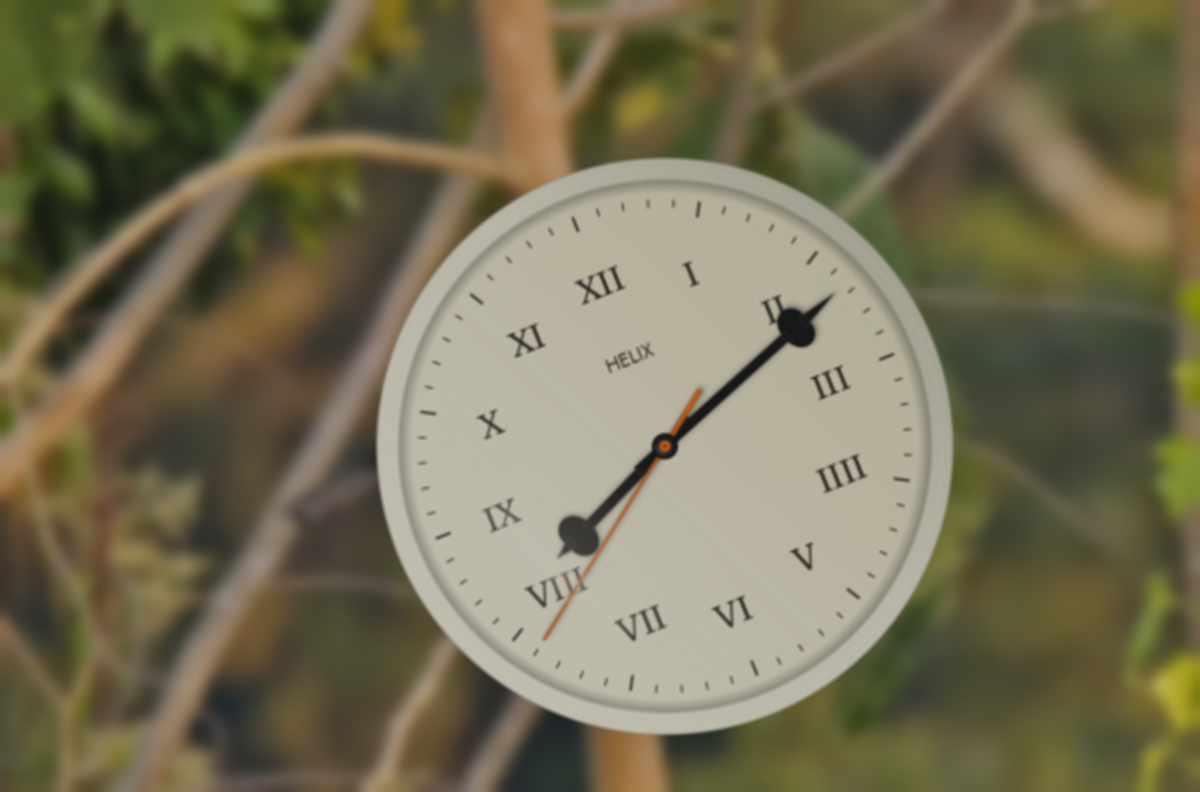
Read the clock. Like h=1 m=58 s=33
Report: h=8 m=11 s=39
